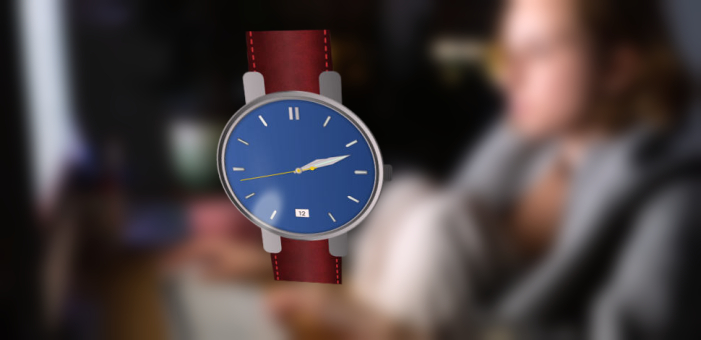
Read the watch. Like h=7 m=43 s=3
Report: h=2 m=11 s=43
